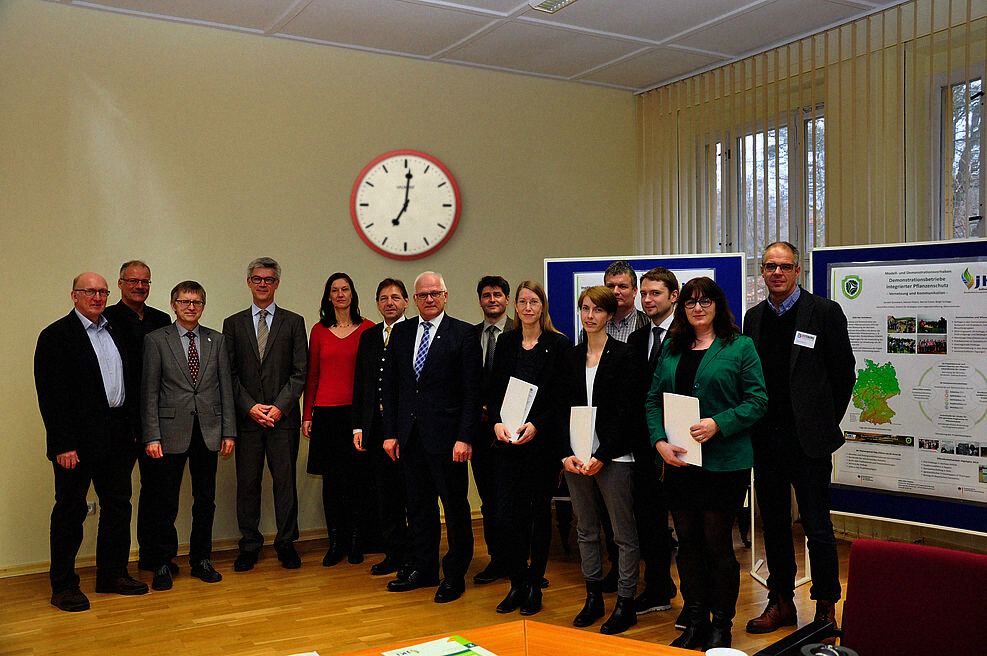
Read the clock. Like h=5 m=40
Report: h=7 m=1
